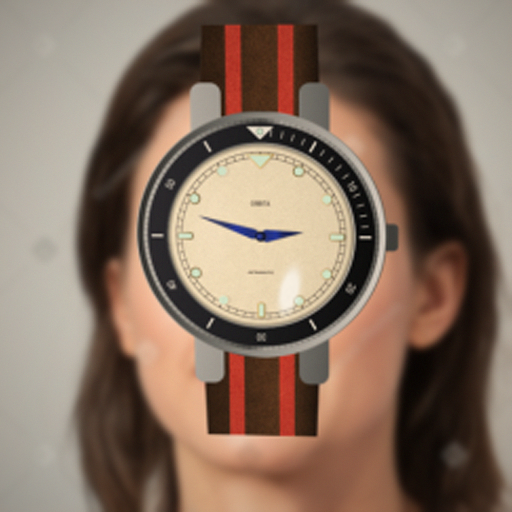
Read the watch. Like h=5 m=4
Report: h=2 m=48
